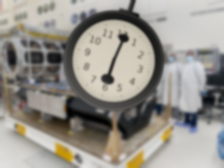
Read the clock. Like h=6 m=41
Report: h=6 m=1
